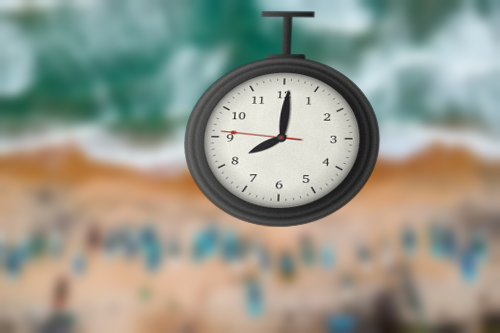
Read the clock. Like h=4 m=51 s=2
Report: h=8 m=0 s=46
